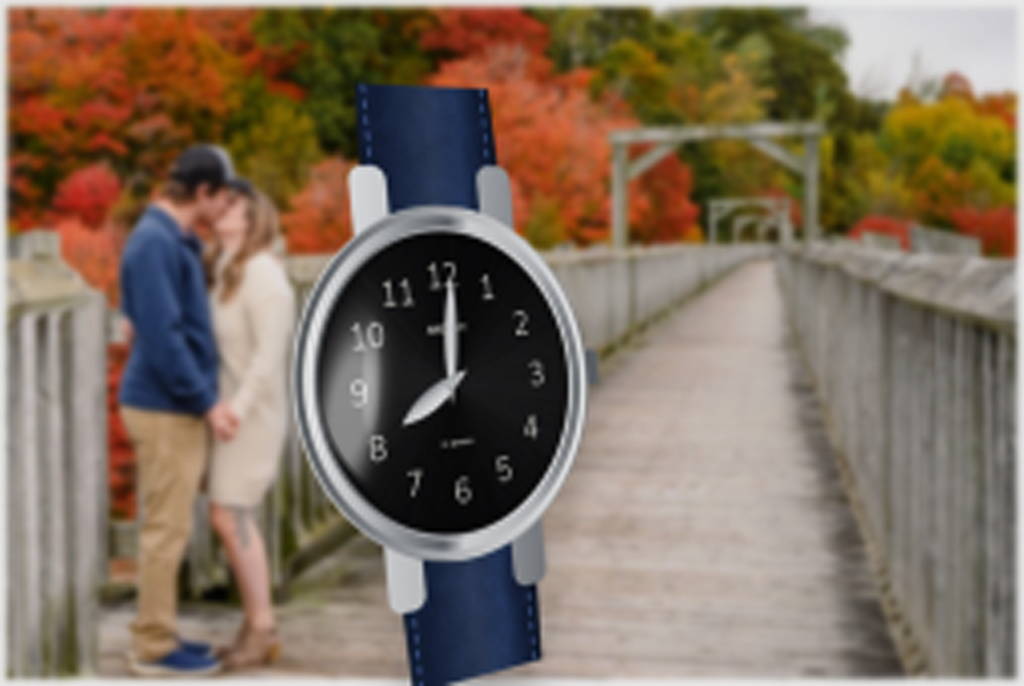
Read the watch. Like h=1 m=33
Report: h=8 m=1
